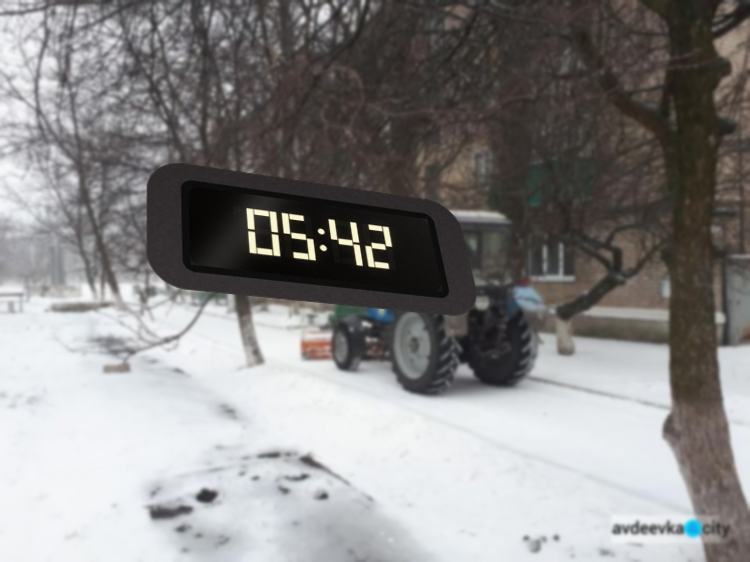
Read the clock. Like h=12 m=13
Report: h=5 m=42
